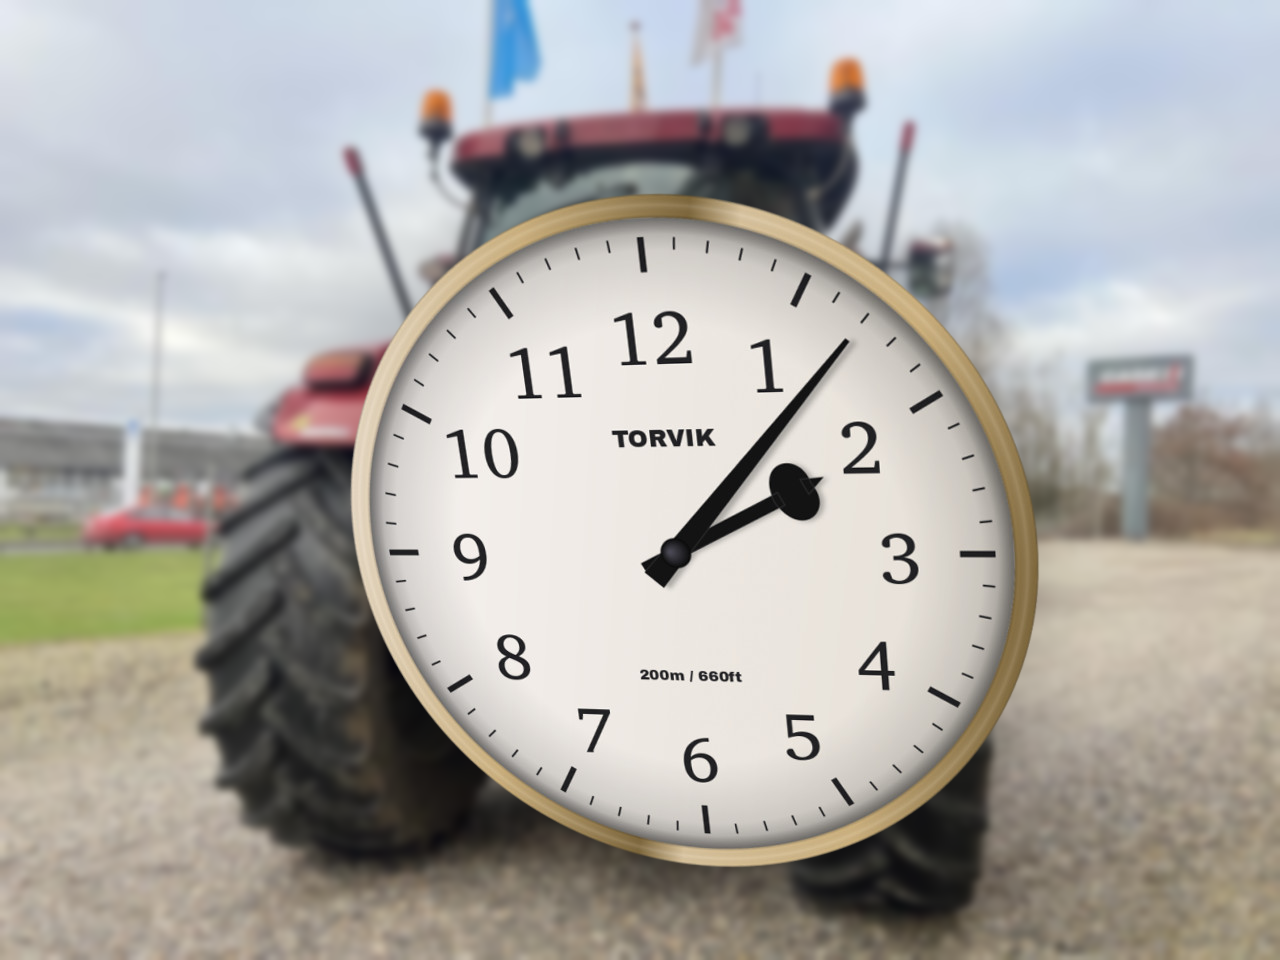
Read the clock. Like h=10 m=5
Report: h=2 m=7
